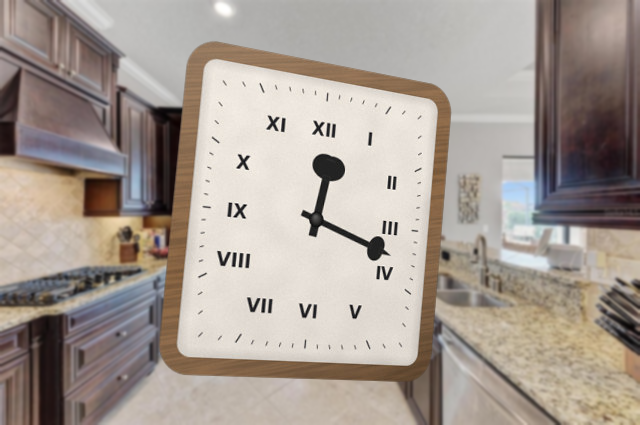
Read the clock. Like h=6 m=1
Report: h=12 m=18
